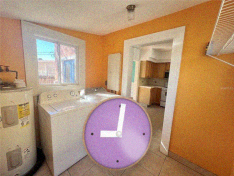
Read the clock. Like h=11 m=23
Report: h=9 m=1
